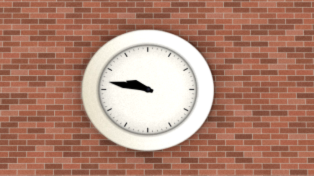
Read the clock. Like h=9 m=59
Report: h=9 m=47
